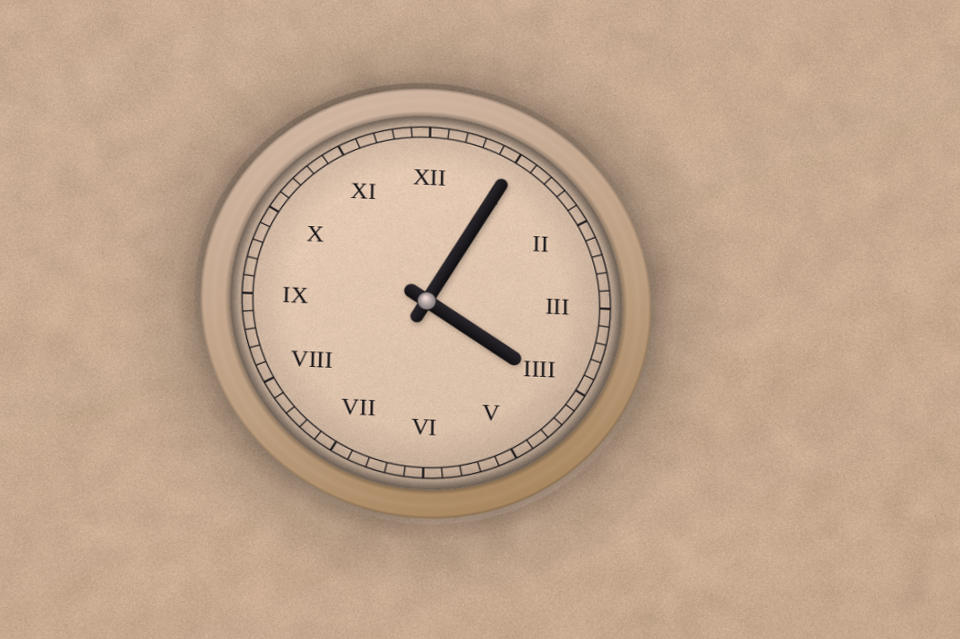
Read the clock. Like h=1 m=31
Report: h=4 m=5
